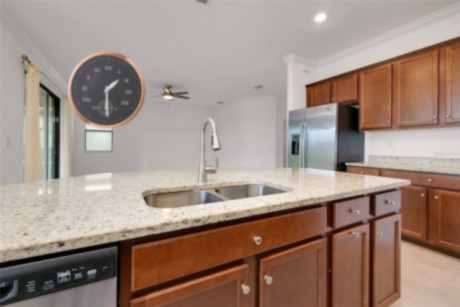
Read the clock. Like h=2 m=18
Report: h=1 m=29
